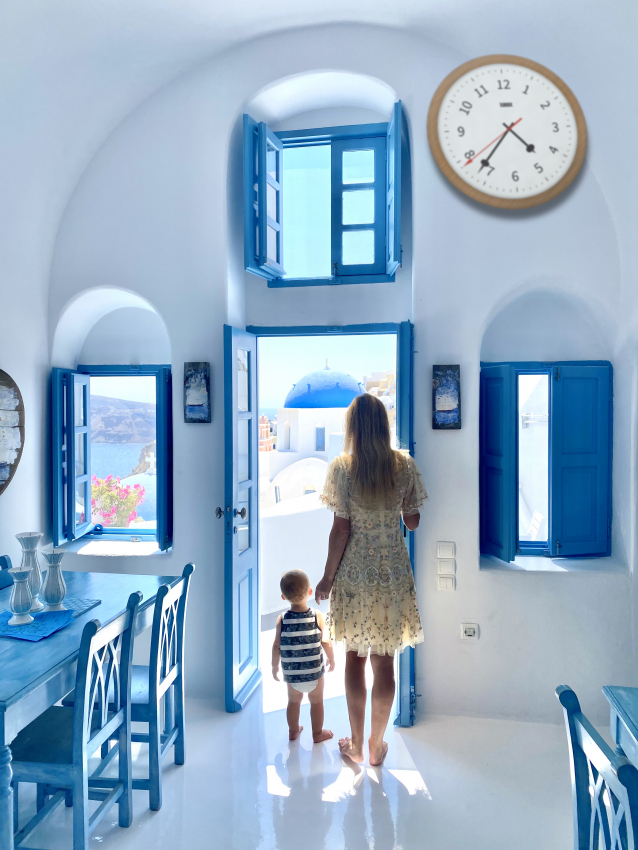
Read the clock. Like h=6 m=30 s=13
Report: h=4 m=36 s=39
